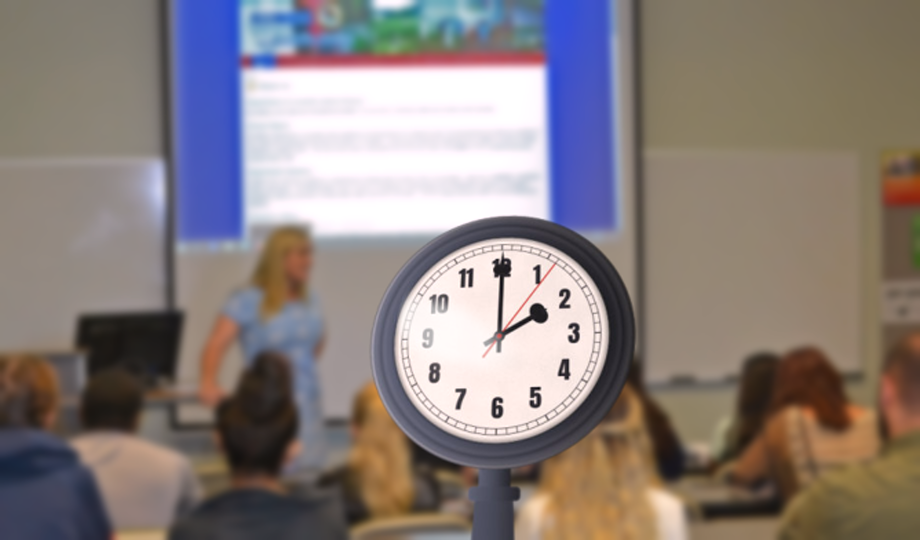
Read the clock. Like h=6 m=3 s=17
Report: h=2 m=0 s=6
